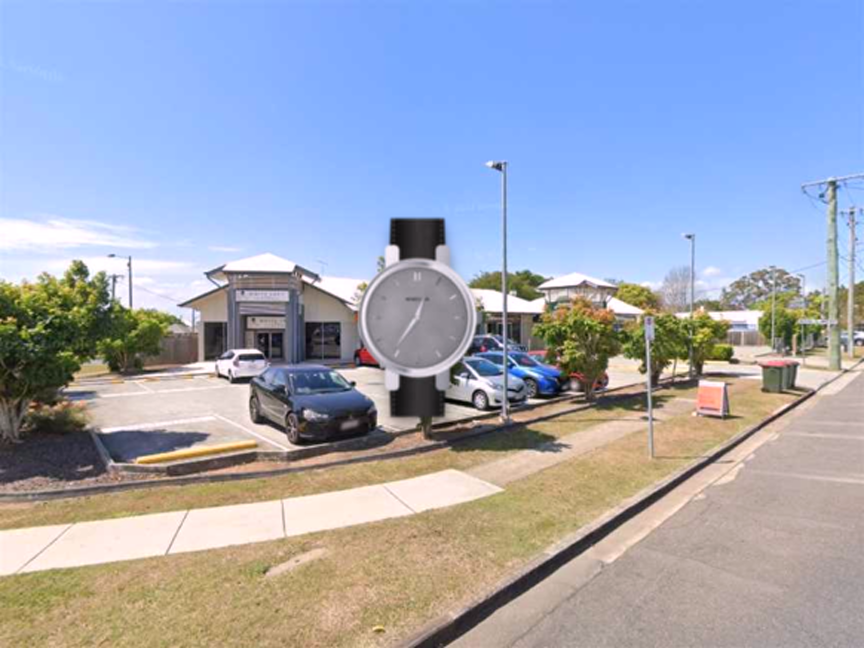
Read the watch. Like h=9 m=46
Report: h=12 m=36
